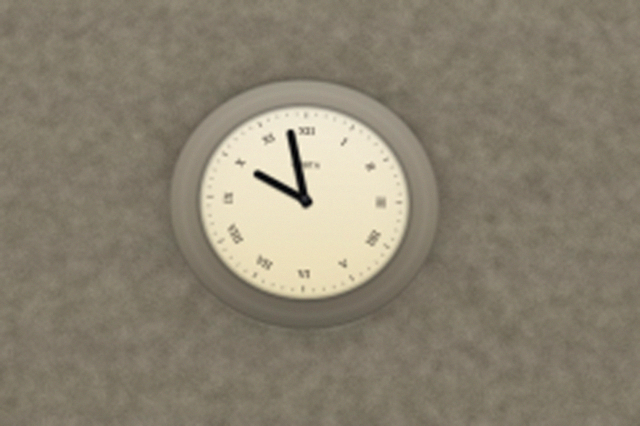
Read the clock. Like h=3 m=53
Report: h=9 m=58
